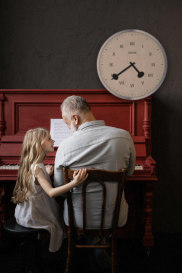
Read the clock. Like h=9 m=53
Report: h=4 m=39
